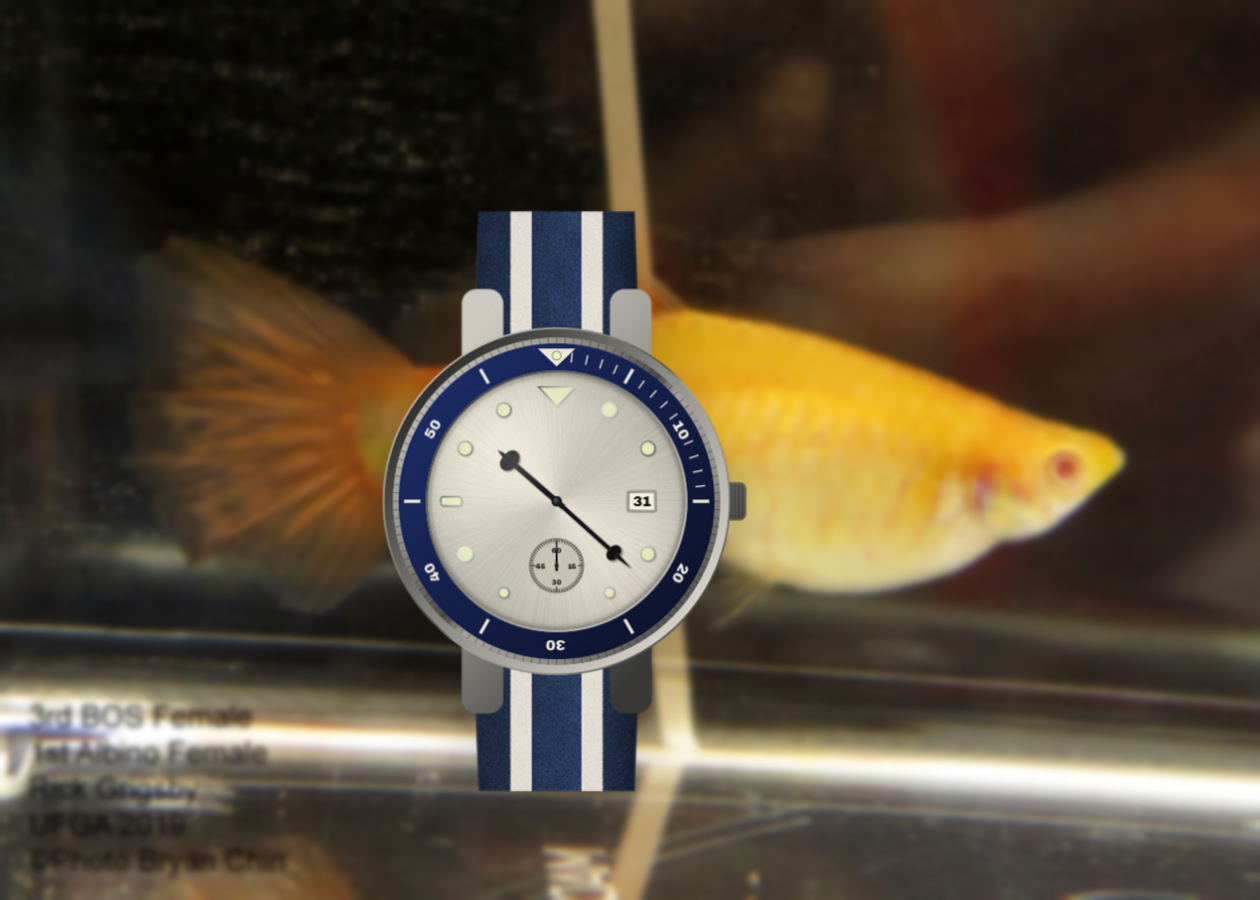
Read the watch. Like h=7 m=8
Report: h=10 m=22
